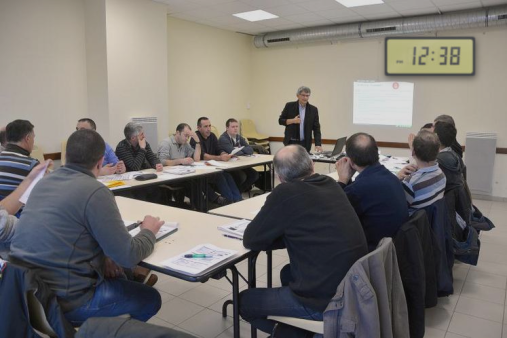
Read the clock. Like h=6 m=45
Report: h=12 m=38
